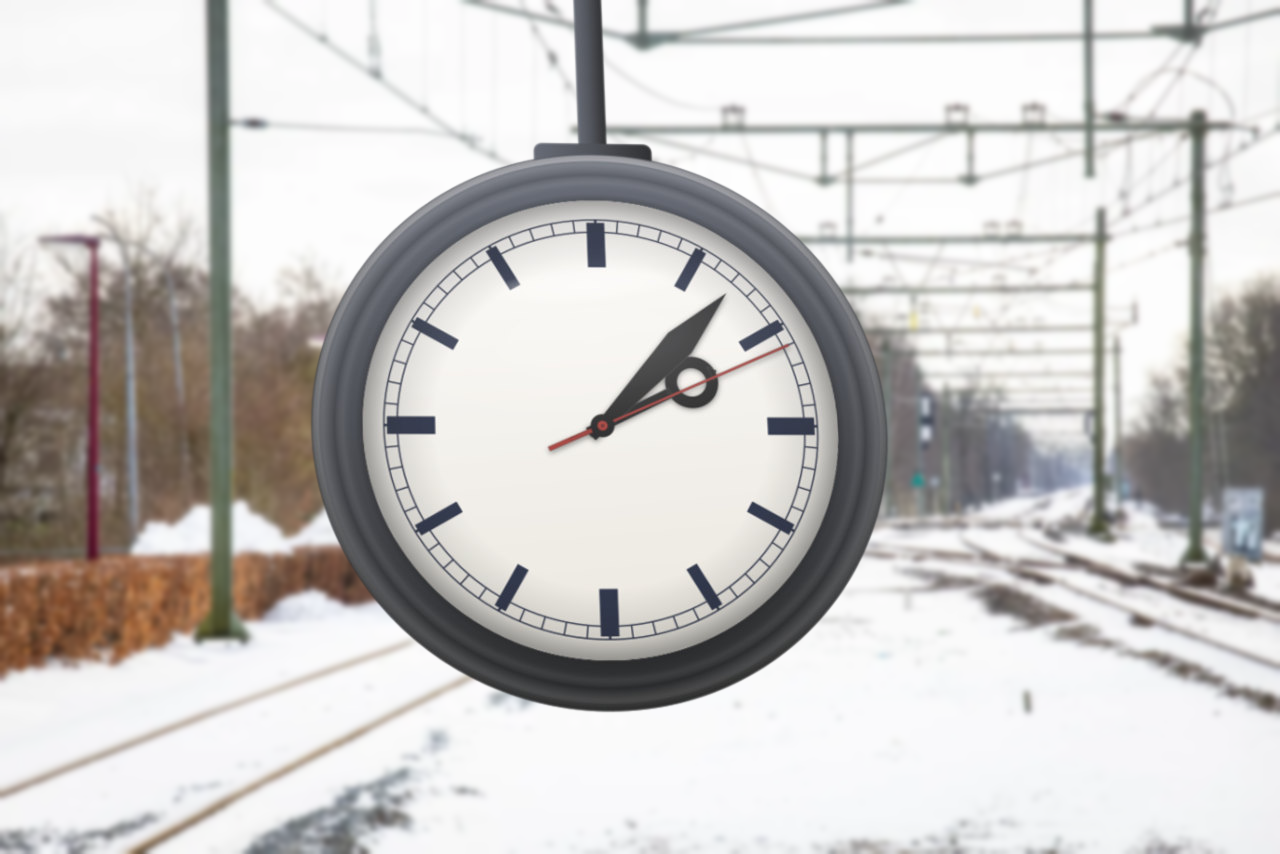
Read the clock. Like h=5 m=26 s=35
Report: h=2 m=7 s=11
